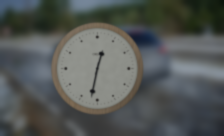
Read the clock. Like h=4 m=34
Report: h=12 m=32
